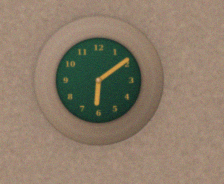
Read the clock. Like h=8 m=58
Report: h=6 m=9
